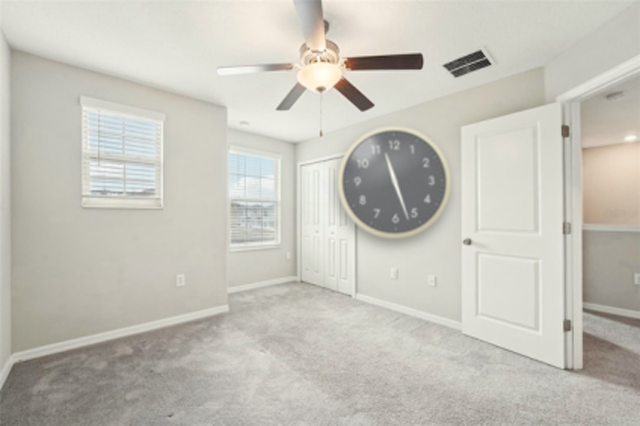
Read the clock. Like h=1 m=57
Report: h=11 m=27
